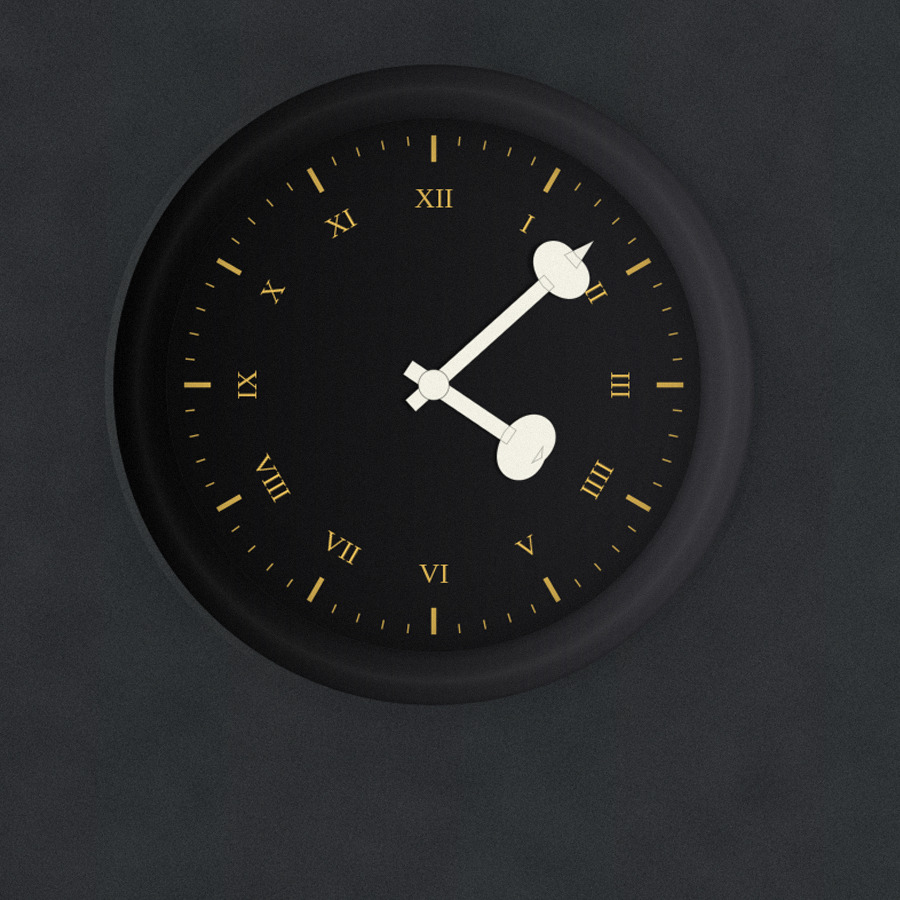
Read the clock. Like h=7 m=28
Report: h=4 m=8
